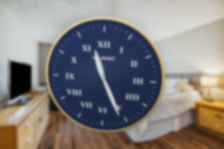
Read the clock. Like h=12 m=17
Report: h=11 m=26
